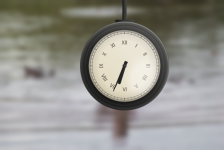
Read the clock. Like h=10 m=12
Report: h=6 m=34
